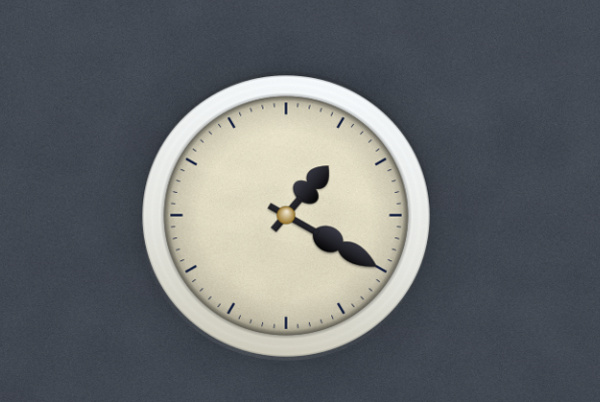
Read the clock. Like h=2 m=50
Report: h=1 m=20
